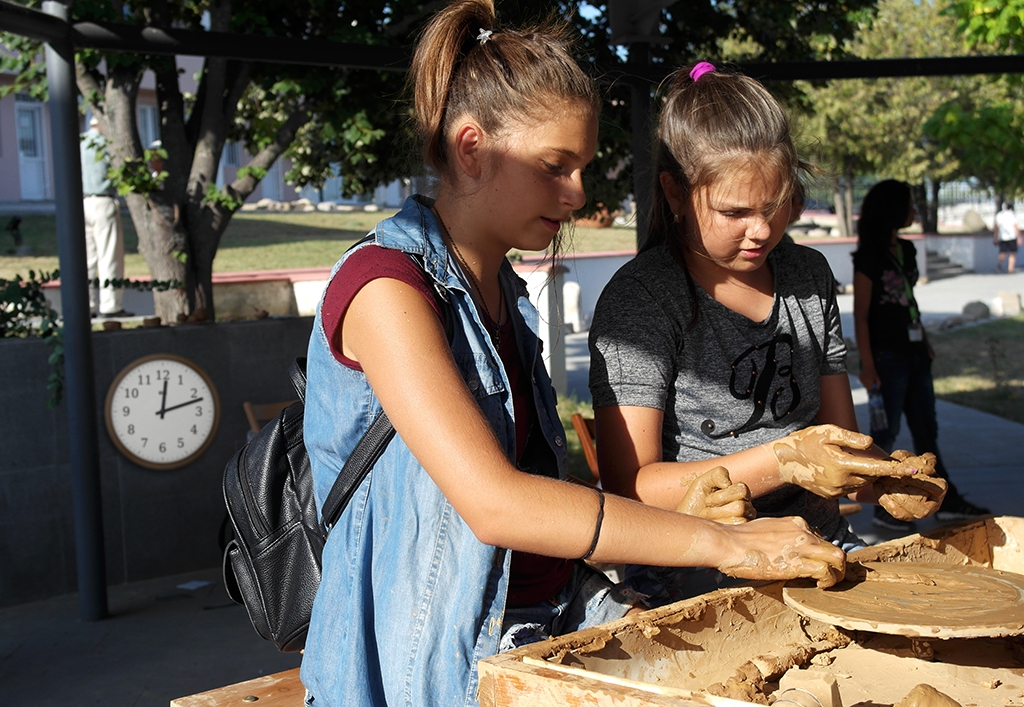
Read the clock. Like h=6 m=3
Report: h=12 m=12
